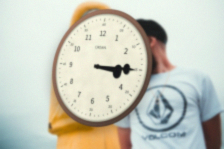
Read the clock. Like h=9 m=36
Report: h=3 m=15
